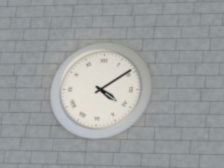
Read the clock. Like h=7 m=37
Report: h=4 m=9
